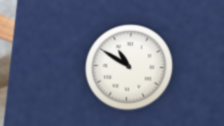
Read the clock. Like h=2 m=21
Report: h=10 m=50
